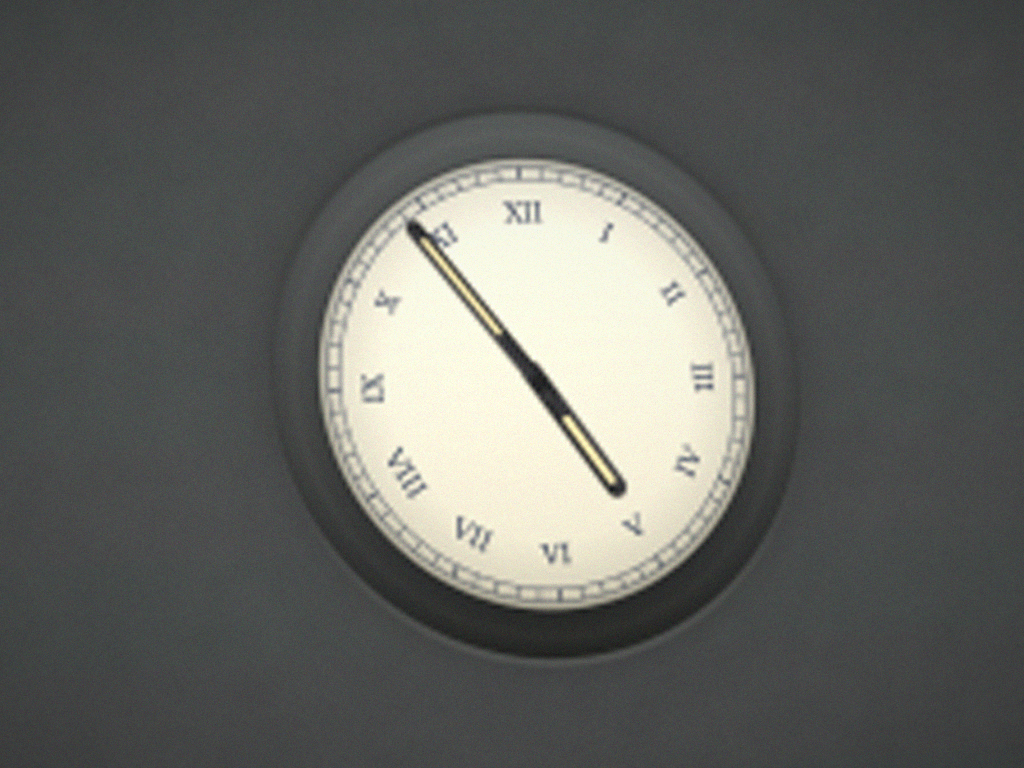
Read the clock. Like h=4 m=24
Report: h=4 m=54
